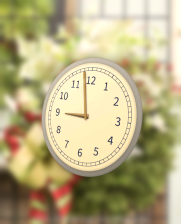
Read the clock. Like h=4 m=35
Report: h=8 m=58
